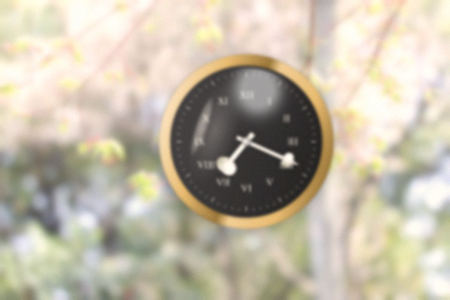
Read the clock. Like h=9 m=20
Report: h=7 m=19
